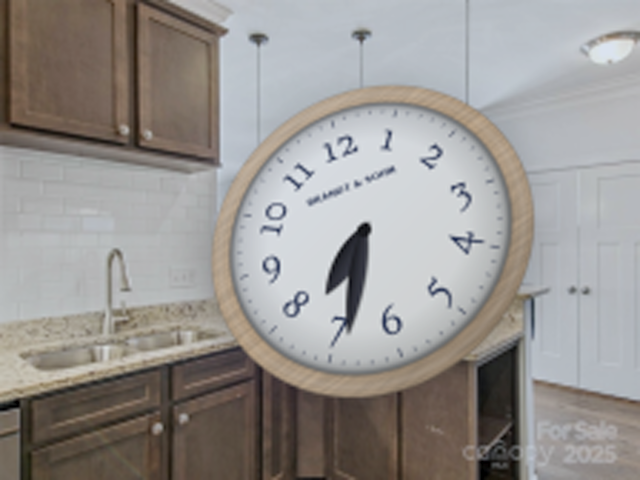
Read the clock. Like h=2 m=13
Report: h=7 m=34
